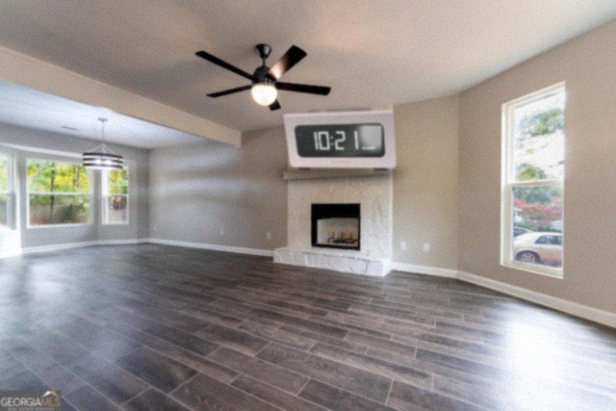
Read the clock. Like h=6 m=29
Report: h=10 m=21
